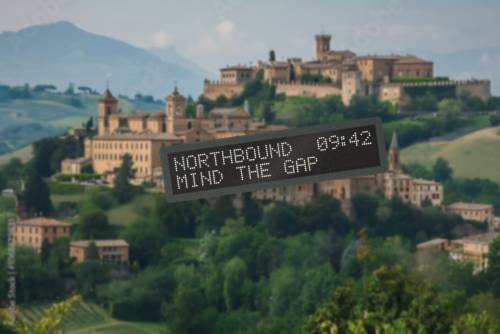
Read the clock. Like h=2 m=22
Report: h=9 m=42
